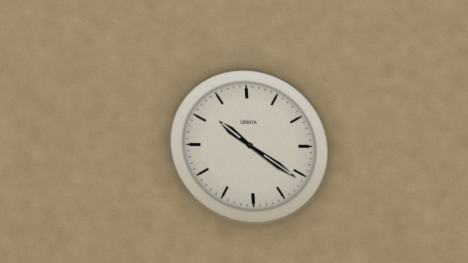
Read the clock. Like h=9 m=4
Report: h=10 m=21
